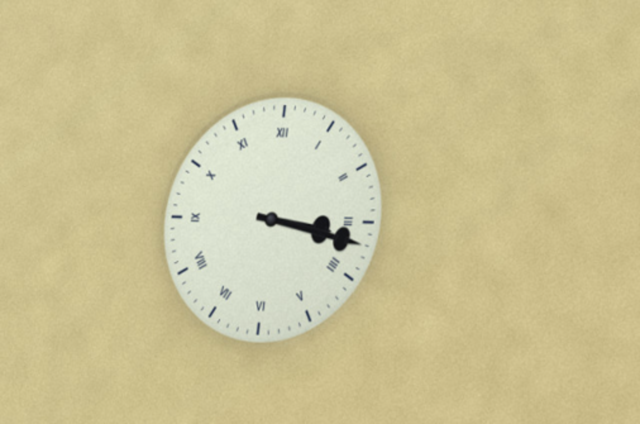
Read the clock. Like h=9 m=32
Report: h=3 m=17
